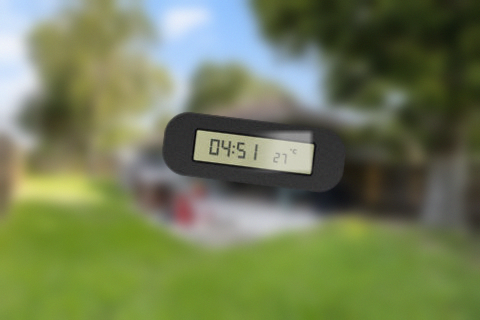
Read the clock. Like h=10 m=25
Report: h=4 m=51
